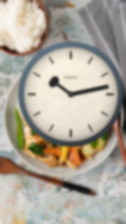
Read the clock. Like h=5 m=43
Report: h=10 m=13
